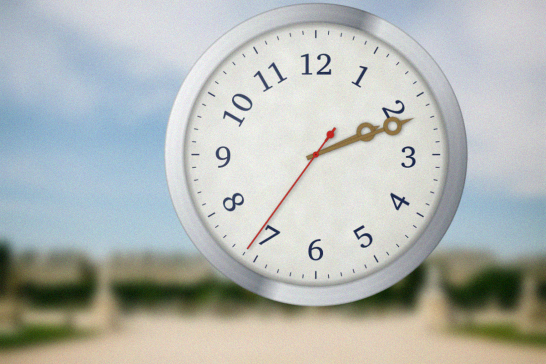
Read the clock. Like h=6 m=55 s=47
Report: h=2 m=11 s=36
